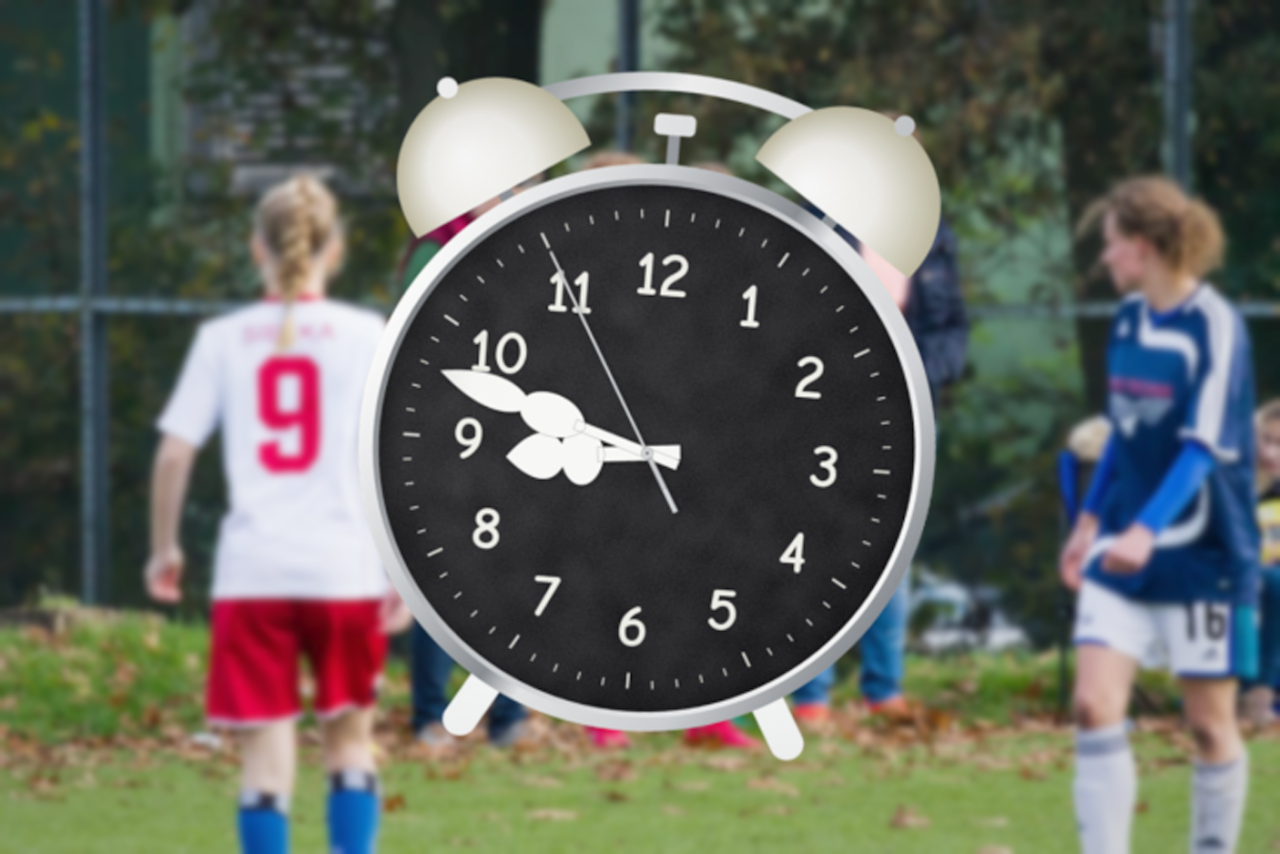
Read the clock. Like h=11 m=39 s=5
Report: h=8 m=47 s=55
